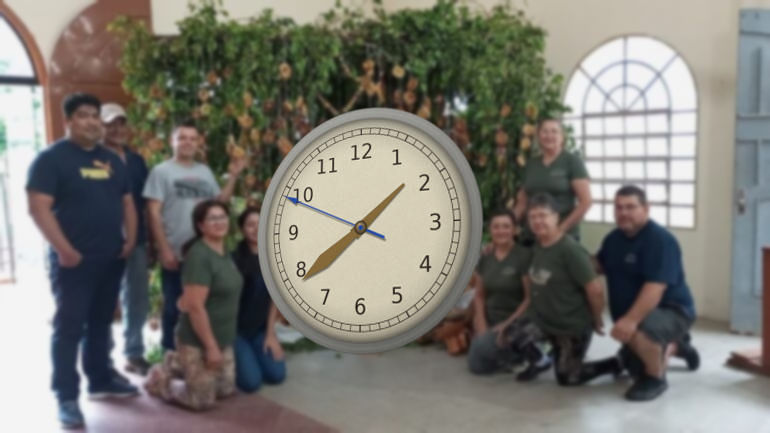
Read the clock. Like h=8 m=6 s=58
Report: h=1 m=38 s=49
